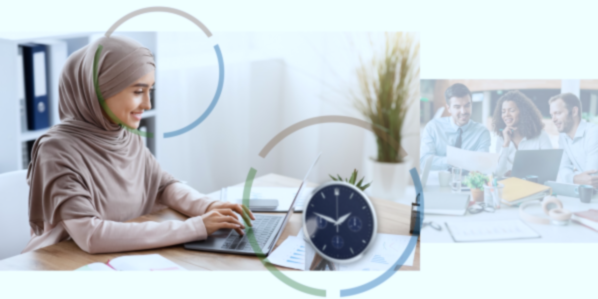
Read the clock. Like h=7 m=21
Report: h=1 m=48
